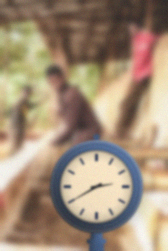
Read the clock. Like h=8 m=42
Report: h=2 m=40
